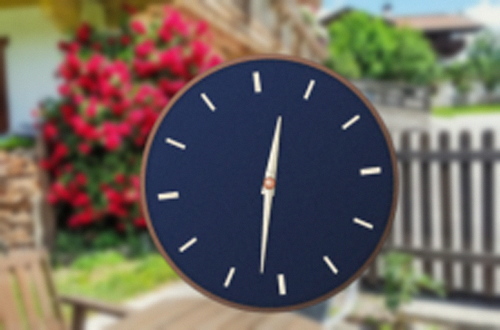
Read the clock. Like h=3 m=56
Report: h=12 m=32
